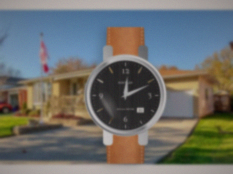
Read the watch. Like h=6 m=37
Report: h=12 m=11
